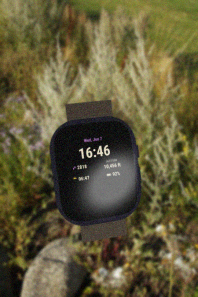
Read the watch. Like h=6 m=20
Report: h=16 m=46
